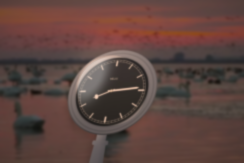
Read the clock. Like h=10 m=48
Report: h=8 m=14
